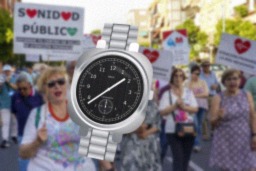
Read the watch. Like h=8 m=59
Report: h=1 m=38
